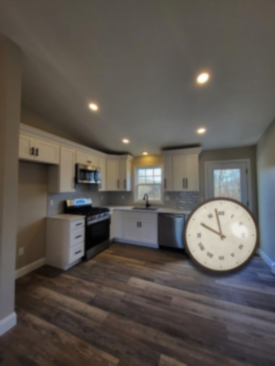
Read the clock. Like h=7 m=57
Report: h=9 m=58
